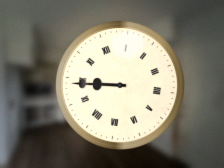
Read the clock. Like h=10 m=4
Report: h=9 m=49
